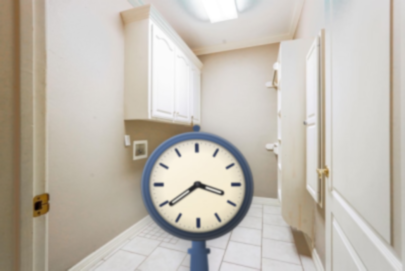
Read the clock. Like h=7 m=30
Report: h=3 m=39
